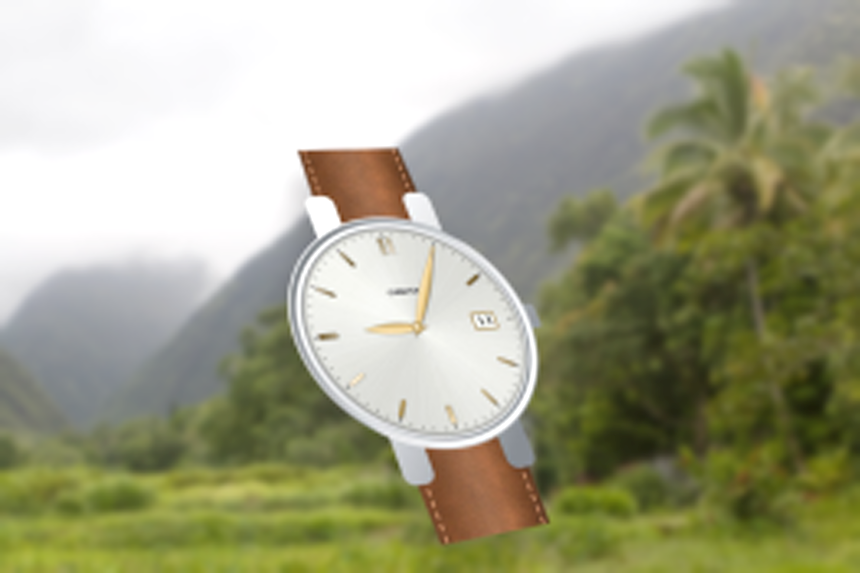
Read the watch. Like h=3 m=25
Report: h=9 m=5
